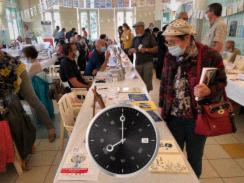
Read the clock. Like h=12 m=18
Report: h=8 m=0
